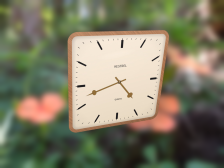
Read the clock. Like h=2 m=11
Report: h=4 m=42
